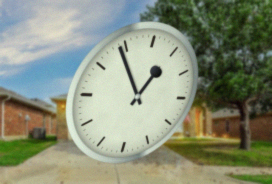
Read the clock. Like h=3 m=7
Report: h=12 m=54
